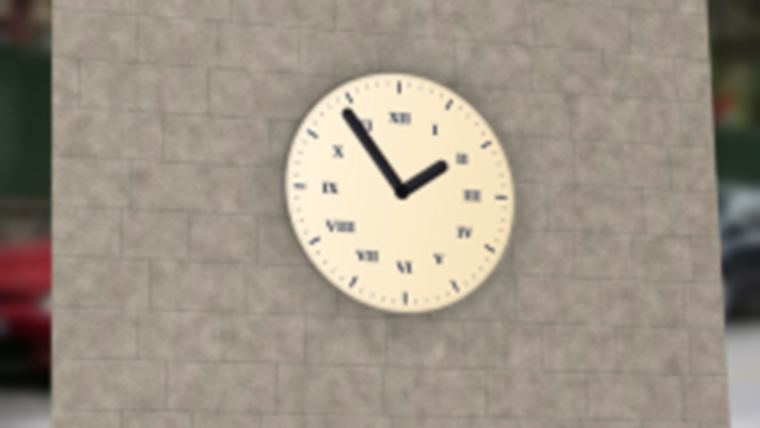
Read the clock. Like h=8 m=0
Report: h=1 m=54
